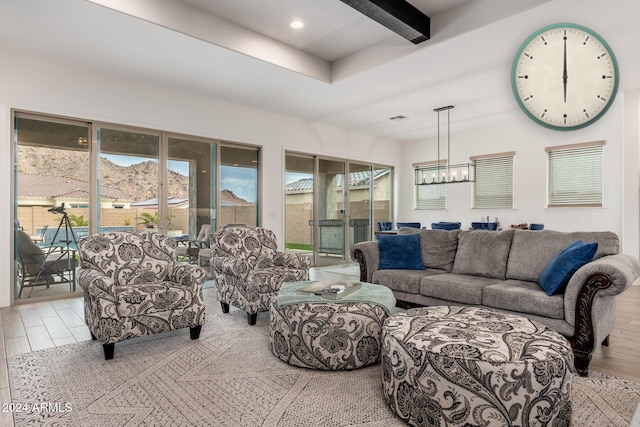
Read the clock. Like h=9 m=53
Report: h=6 m=0
